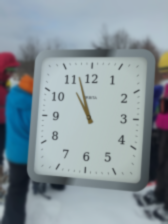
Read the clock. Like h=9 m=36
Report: h=10 m=57
